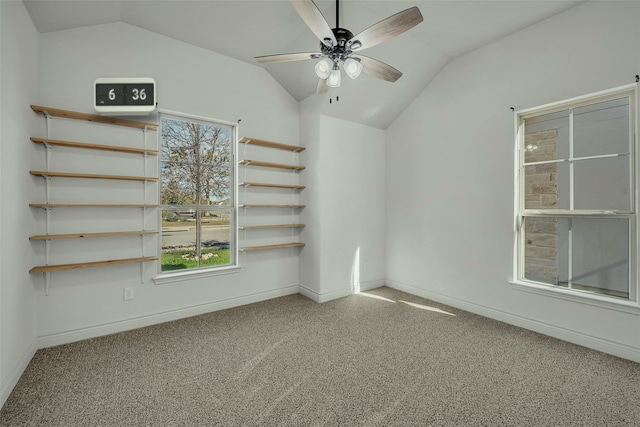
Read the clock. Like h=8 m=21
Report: h=6 m=36
